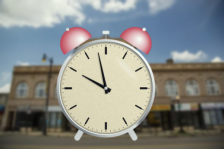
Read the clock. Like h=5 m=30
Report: h=9 m=58
